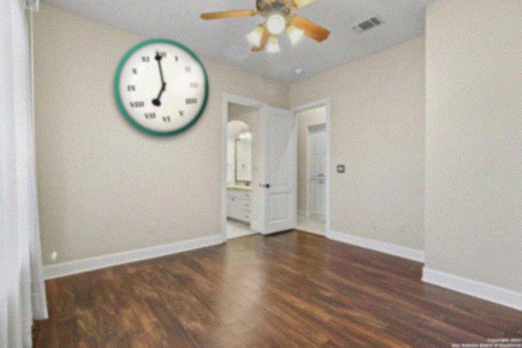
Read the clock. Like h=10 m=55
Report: h=6 m=59
